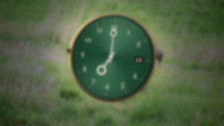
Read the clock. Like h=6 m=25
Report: h=7 m=0
